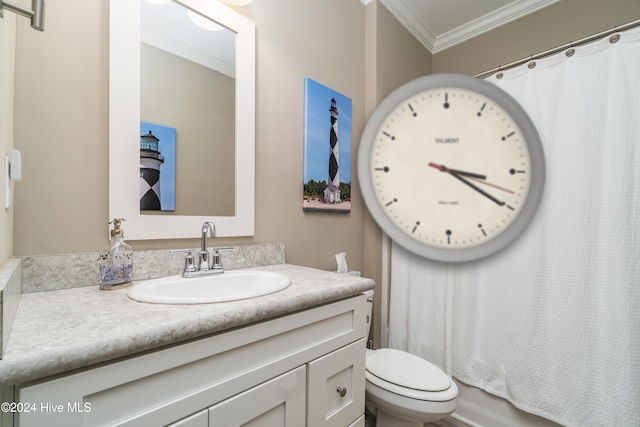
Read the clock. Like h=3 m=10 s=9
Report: h=3 m=20 s=18
